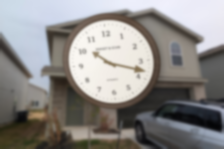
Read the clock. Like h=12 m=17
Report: h=10 m=18
